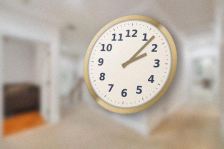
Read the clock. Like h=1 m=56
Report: h=2 m=7
